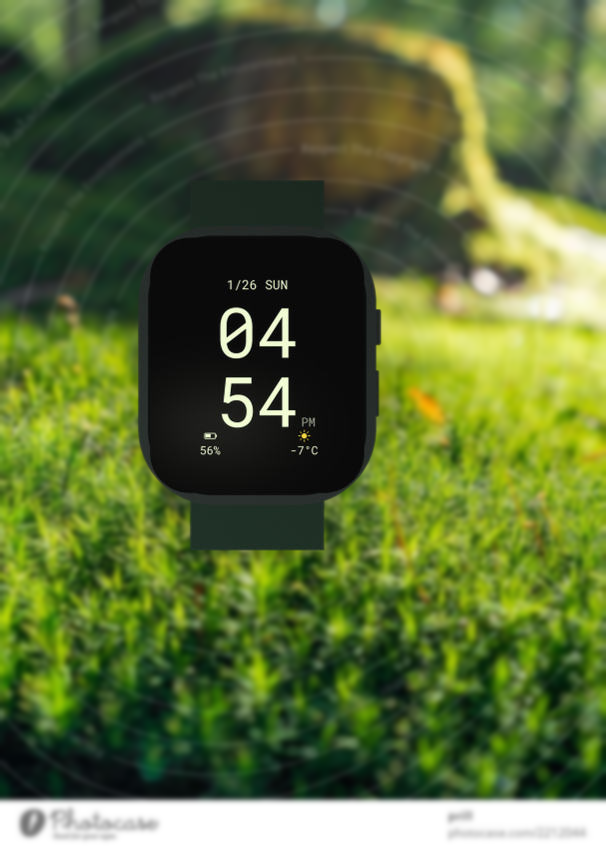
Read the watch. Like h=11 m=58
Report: h=4 m=54
